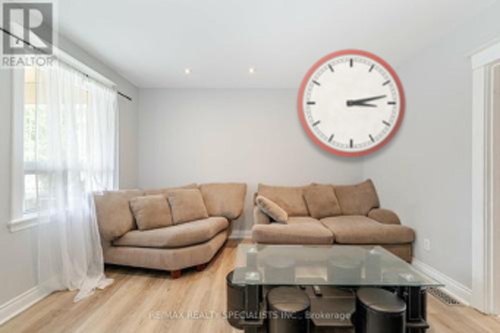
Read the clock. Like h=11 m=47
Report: h=3 m=13
